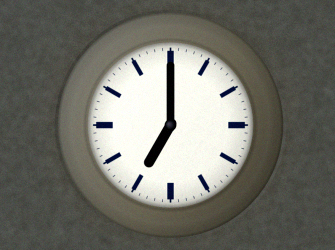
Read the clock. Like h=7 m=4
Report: h=7 m=0
